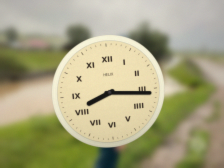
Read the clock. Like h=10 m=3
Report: h=8 m=16
